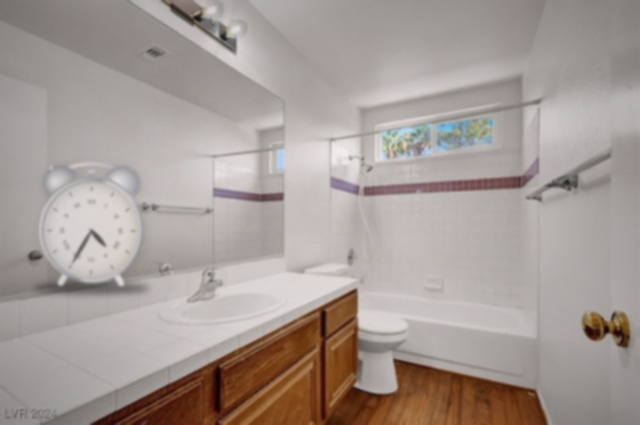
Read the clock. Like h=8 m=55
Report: h=4 m=35
